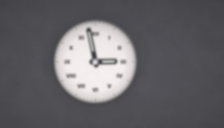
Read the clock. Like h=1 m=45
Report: h=2 m=58
